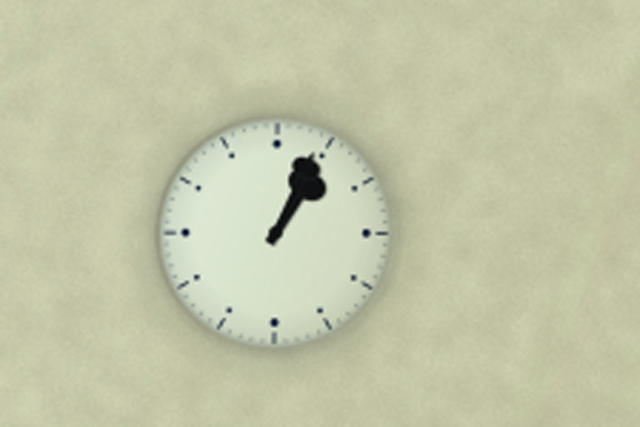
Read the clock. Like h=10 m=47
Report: h=1 m=4
